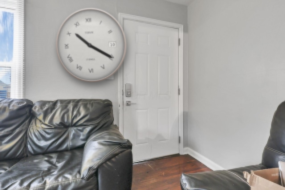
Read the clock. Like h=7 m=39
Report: h=10 m=20
